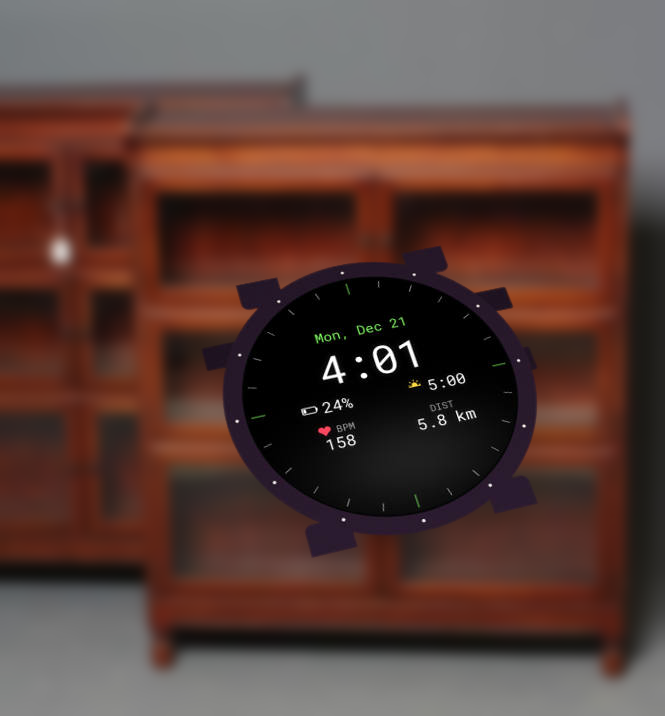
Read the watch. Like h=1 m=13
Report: h=4 m=1
